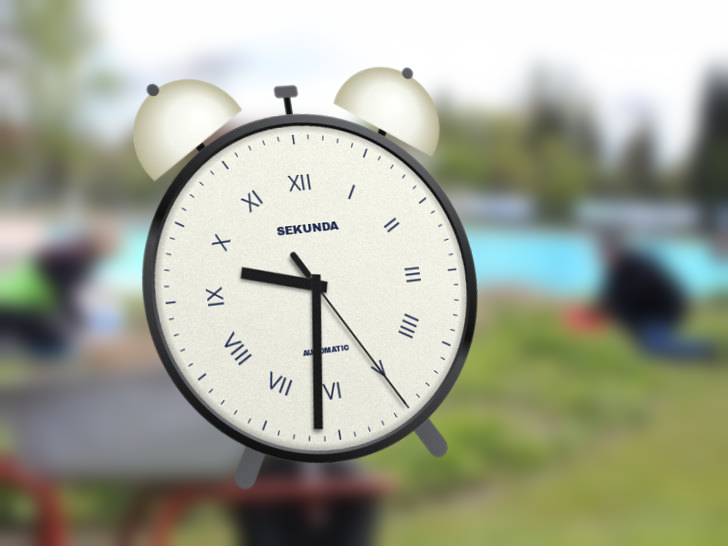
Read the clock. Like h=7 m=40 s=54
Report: h=9 m=31 s=25
